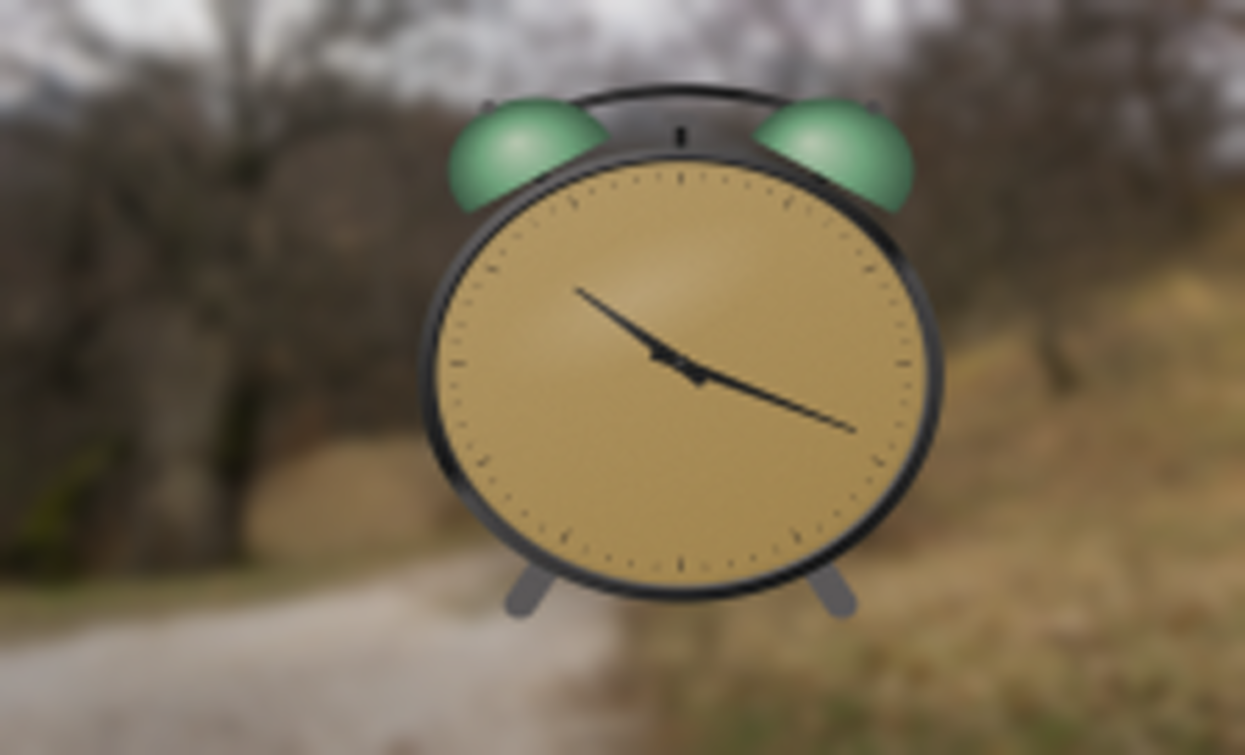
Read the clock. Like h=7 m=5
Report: h=10 m=19
